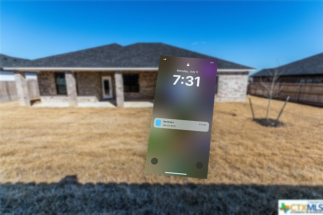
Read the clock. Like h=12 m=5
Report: h=7 m=31
